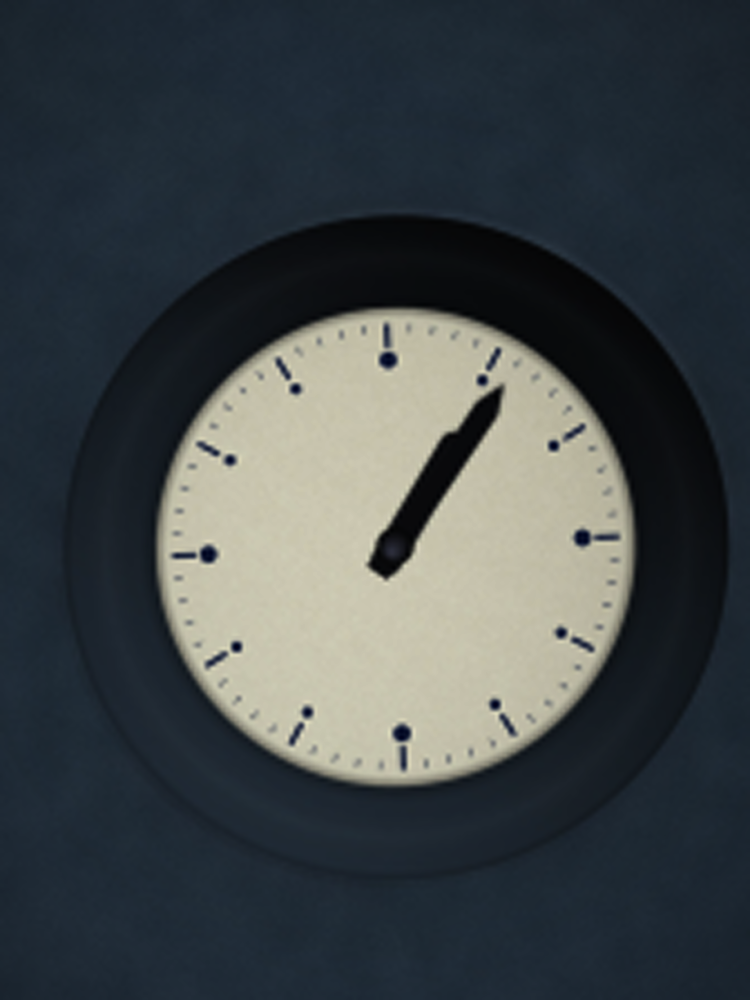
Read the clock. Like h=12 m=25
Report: h=1 m=6
